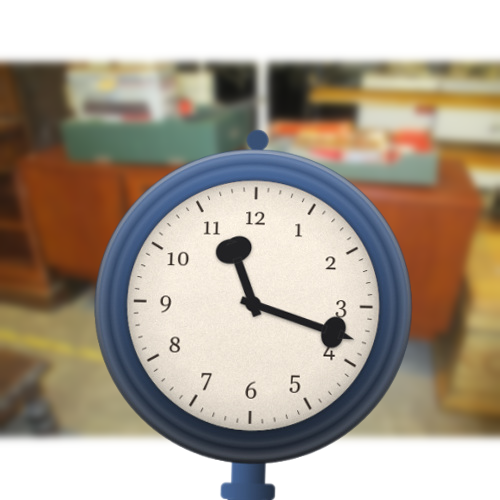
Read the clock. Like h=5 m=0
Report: h=11 m=18
